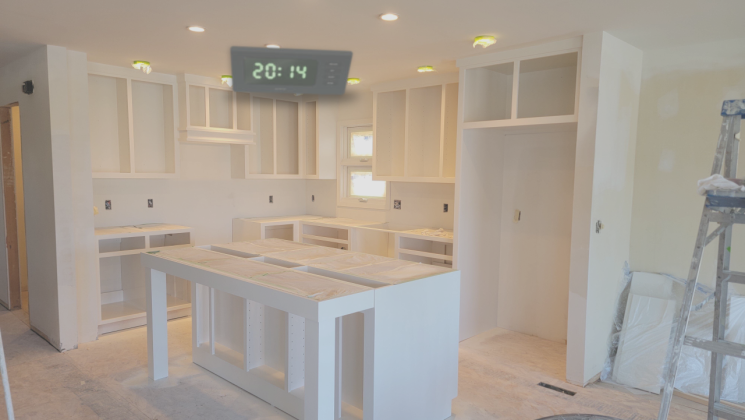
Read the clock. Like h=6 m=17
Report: h=20 m=14
